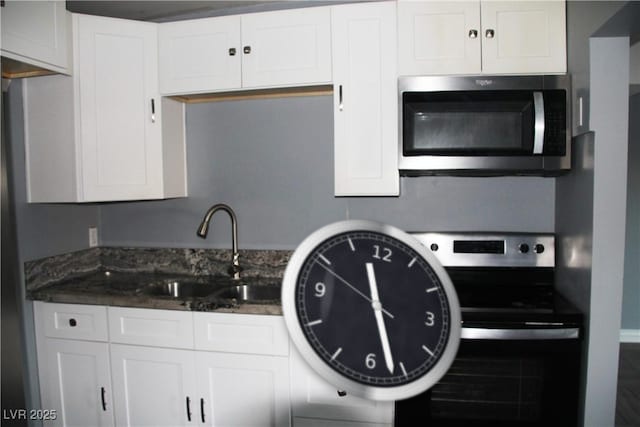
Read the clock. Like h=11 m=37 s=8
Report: h=11 m=26 s=49
